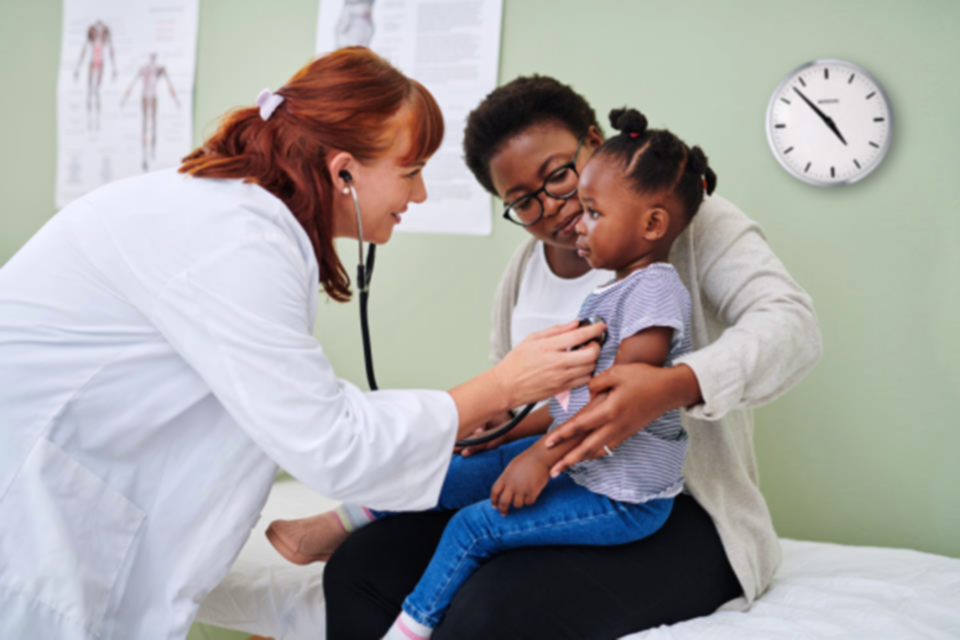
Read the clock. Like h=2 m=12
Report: h=4 m=53
